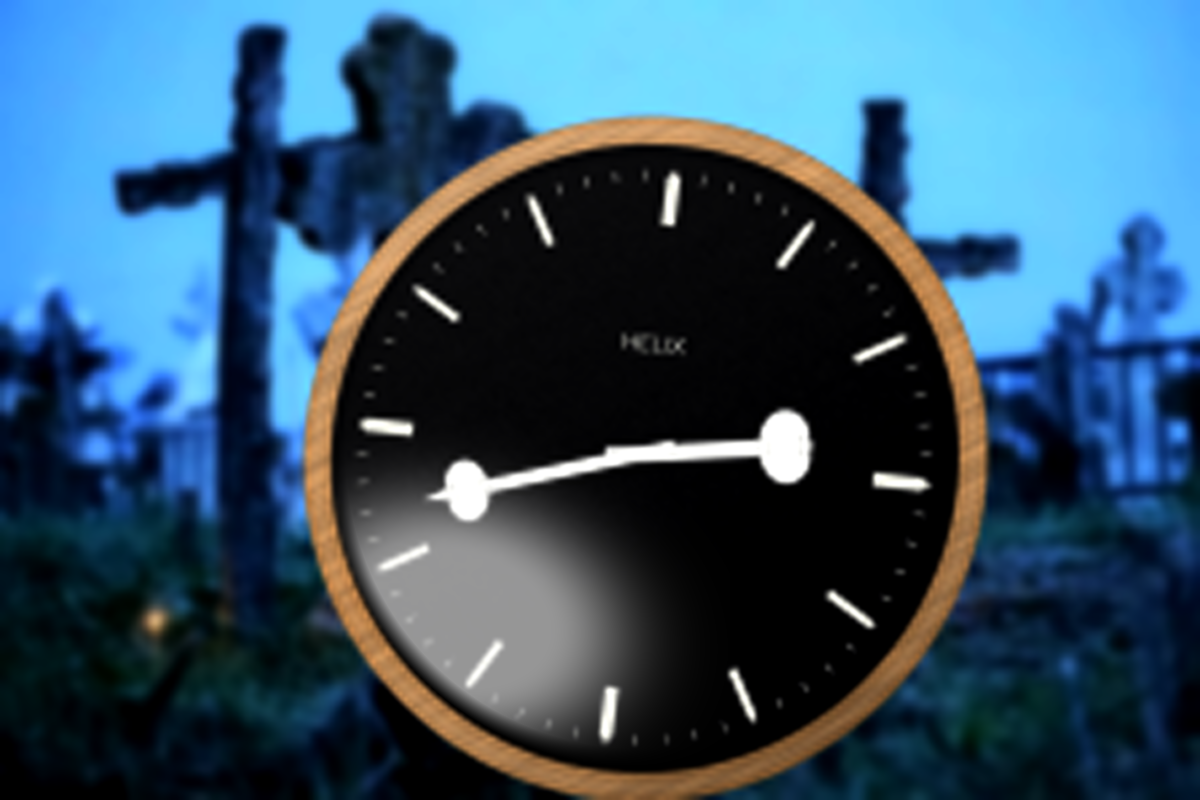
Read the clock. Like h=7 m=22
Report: h=2 m=42
